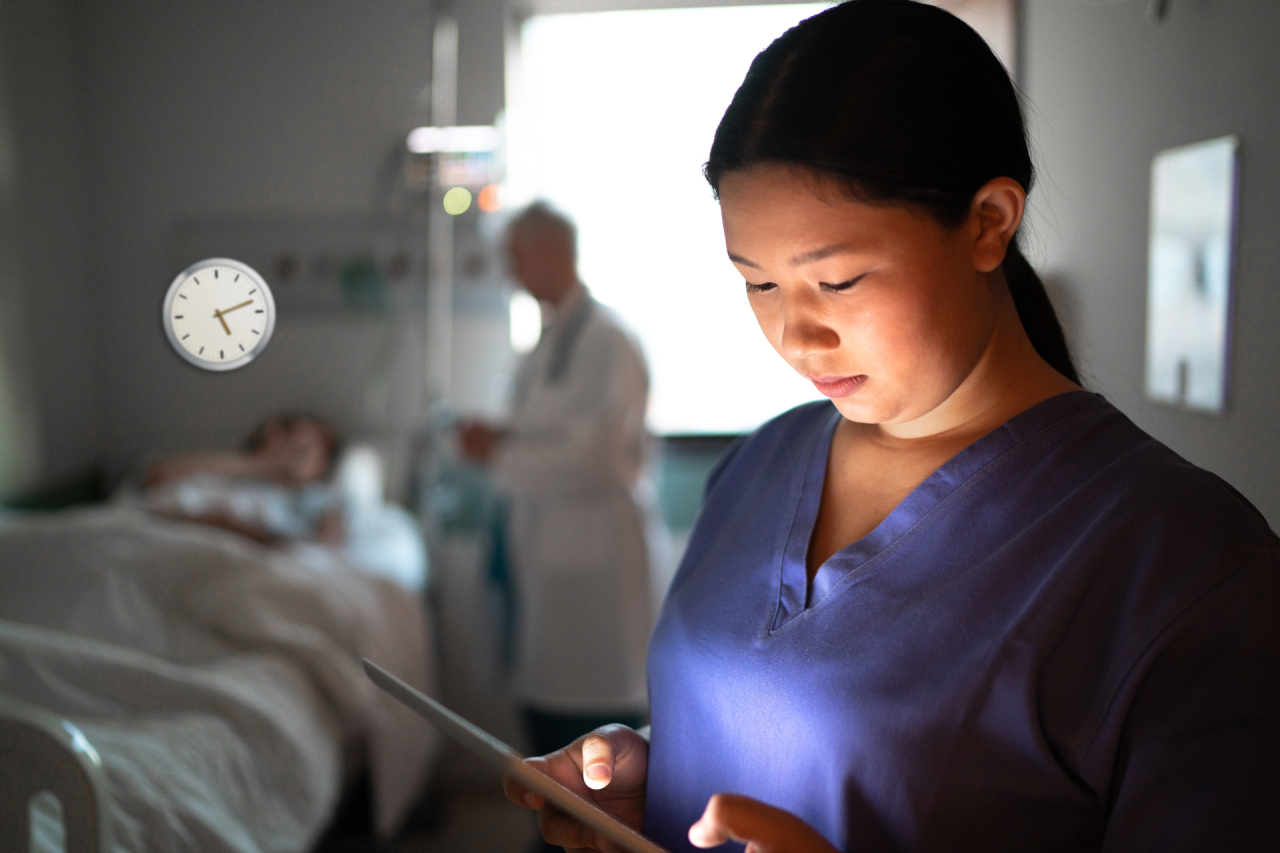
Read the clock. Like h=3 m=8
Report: h=5 m=12
